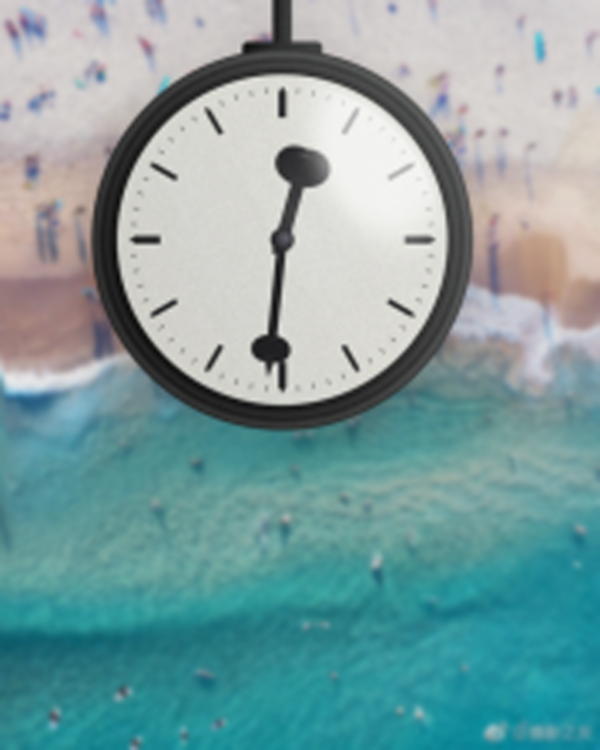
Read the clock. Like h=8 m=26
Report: h=12 m=31
